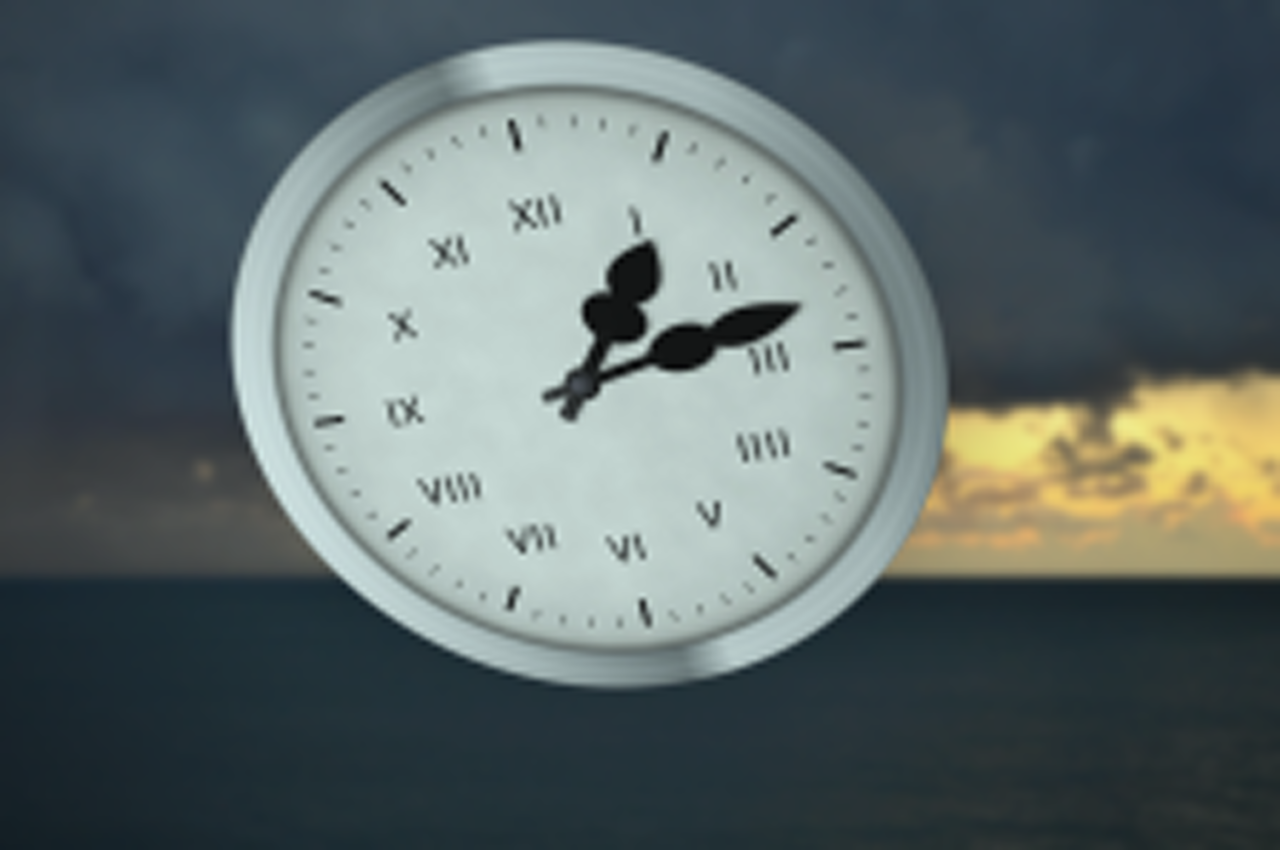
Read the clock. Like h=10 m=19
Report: h=1 m=13
